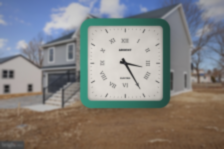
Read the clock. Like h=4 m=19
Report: h=3 m=25
